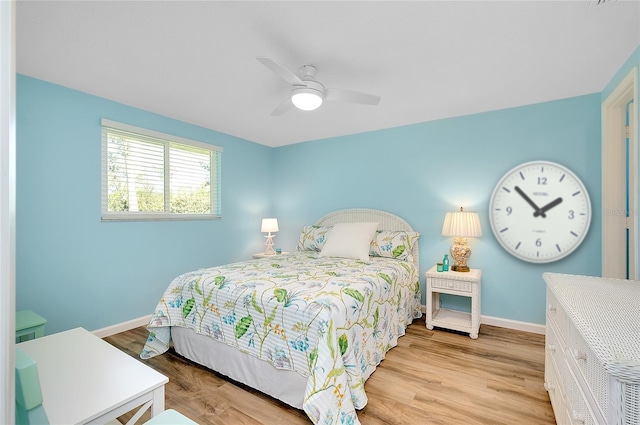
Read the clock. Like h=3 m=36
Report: h=1 m=52
